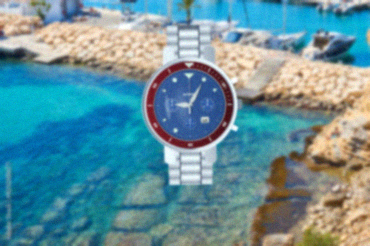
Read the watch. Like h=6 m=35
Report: h=9 m=5
